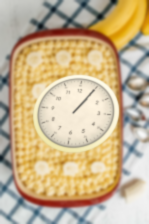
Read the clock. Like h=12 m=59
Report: h=1 m=5
